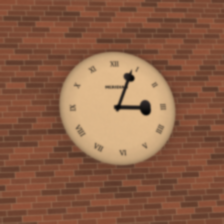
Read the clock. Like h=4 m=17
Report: h=3 m=4
